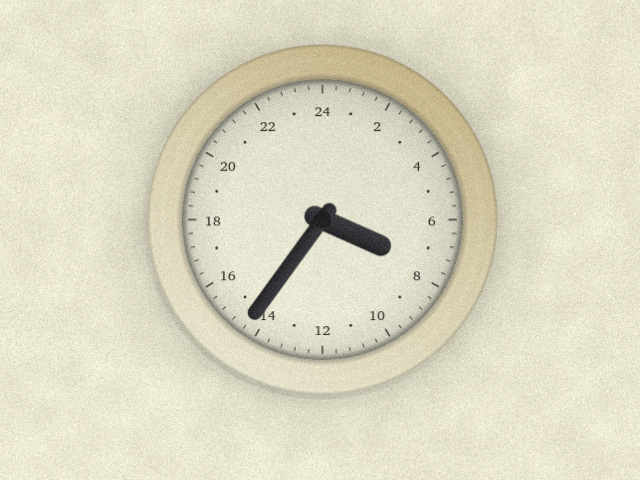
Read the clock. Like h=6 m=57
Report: h=7 m=36
